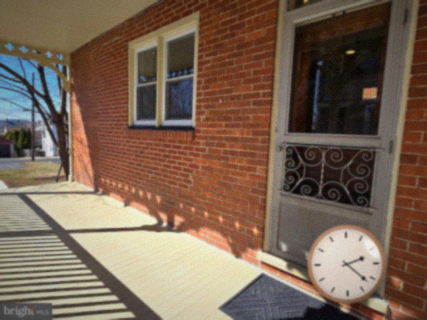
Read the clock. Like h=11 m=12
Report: h=2 m=22
